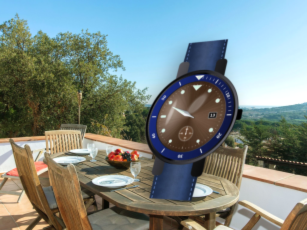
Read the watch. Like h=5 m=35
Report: h=9 m=49
